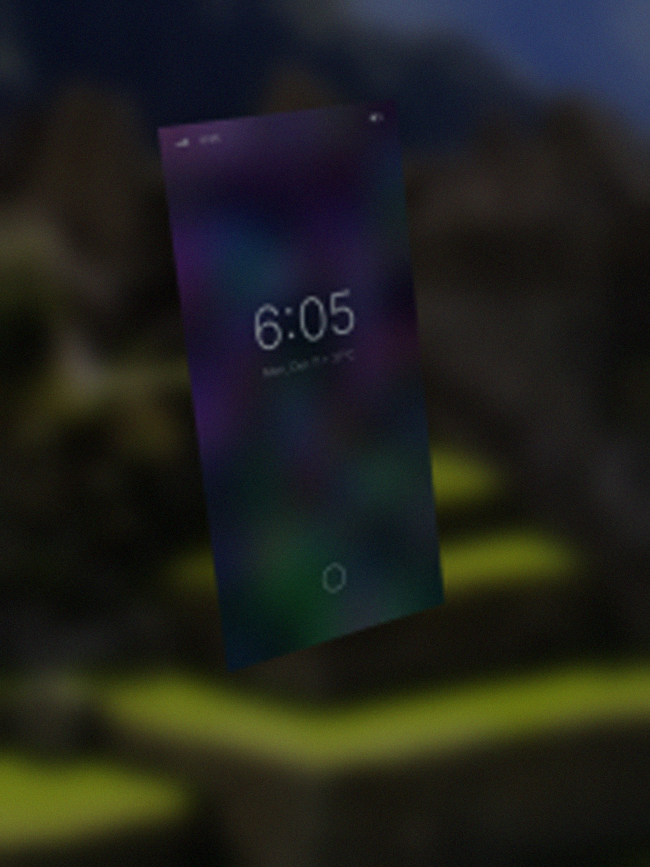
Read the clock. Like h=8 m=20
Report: h=6 m=5
